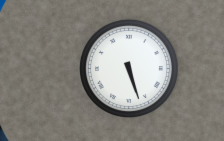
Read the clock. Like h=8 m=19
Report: h=5 m=27
